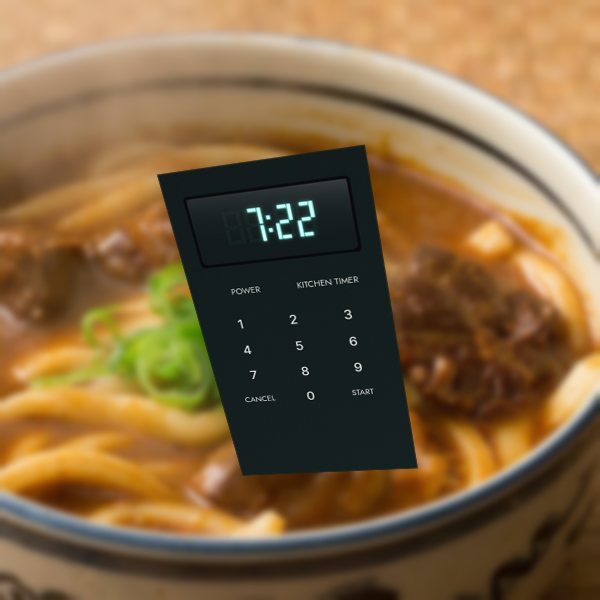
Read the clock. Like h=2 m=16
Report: h=7 m=22
